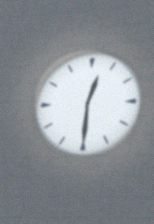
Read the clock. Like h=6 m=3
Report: h=12 m=30
